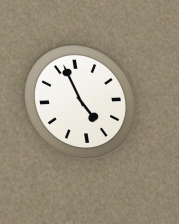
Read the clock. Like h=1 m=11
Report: h=4 m=57
